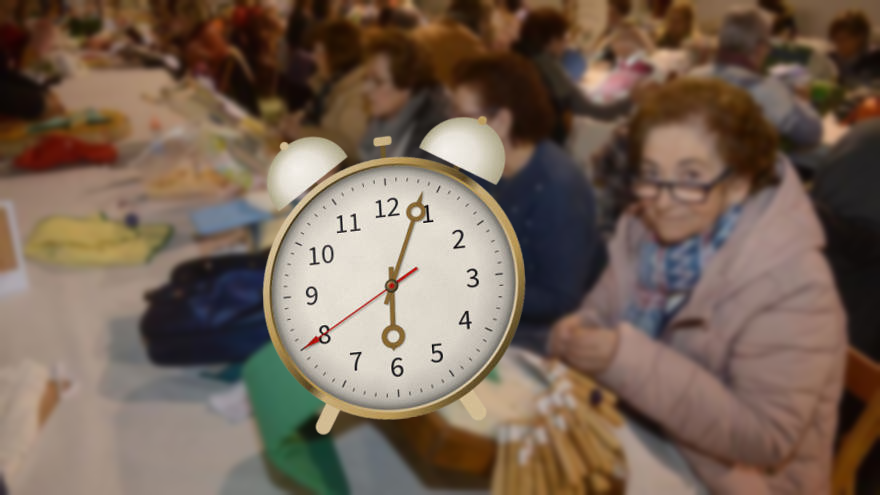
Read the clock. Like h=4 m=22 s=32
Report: h=6 m=3 s=40
